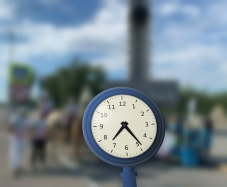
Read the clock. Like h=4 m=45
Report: h=7 m=24
